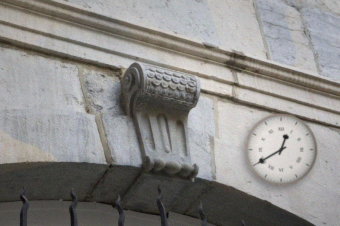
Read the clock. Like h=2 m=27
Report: h=12 m=40
